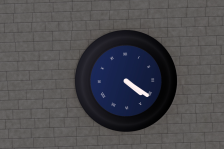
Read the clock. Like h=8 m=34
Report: h=4 m=21
